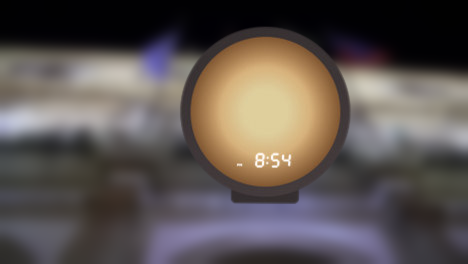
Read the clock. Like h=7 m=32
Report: h=8 m=54
